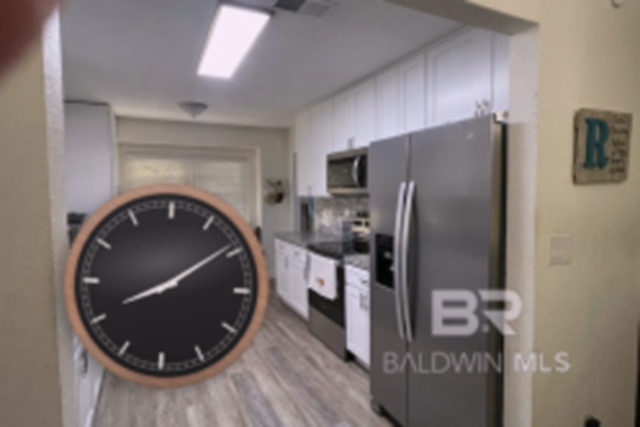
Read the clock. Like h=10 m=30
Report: h=8 m=9
